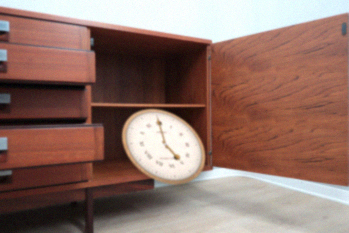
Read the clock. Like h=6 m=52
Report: h=5 m=0
